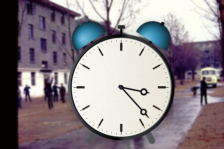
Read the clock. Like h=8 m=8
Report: h=3 m=23
